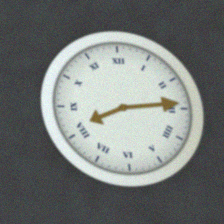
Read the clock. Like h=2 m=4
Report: h=8 m=14
